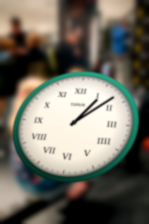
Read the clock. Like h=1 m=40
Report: h=1 m=8
